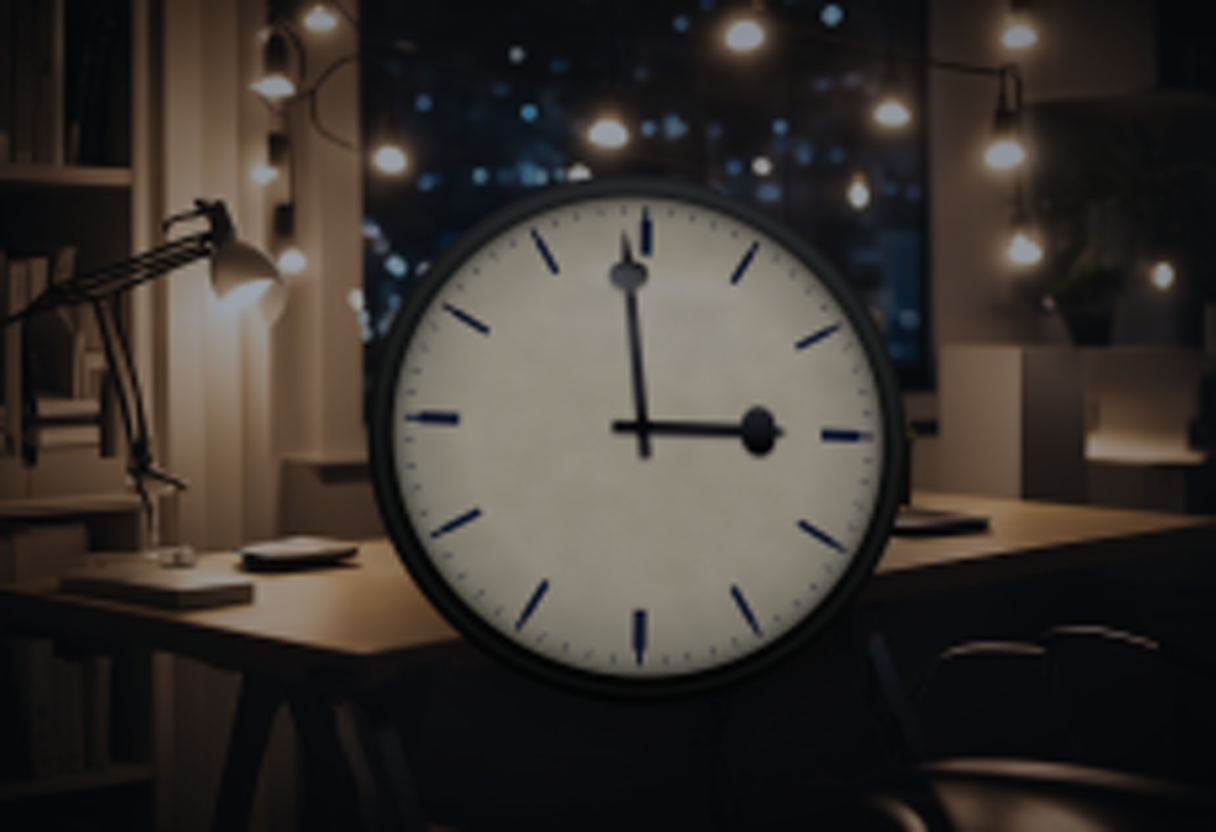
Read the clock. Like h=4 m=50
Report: h=2 m=59
